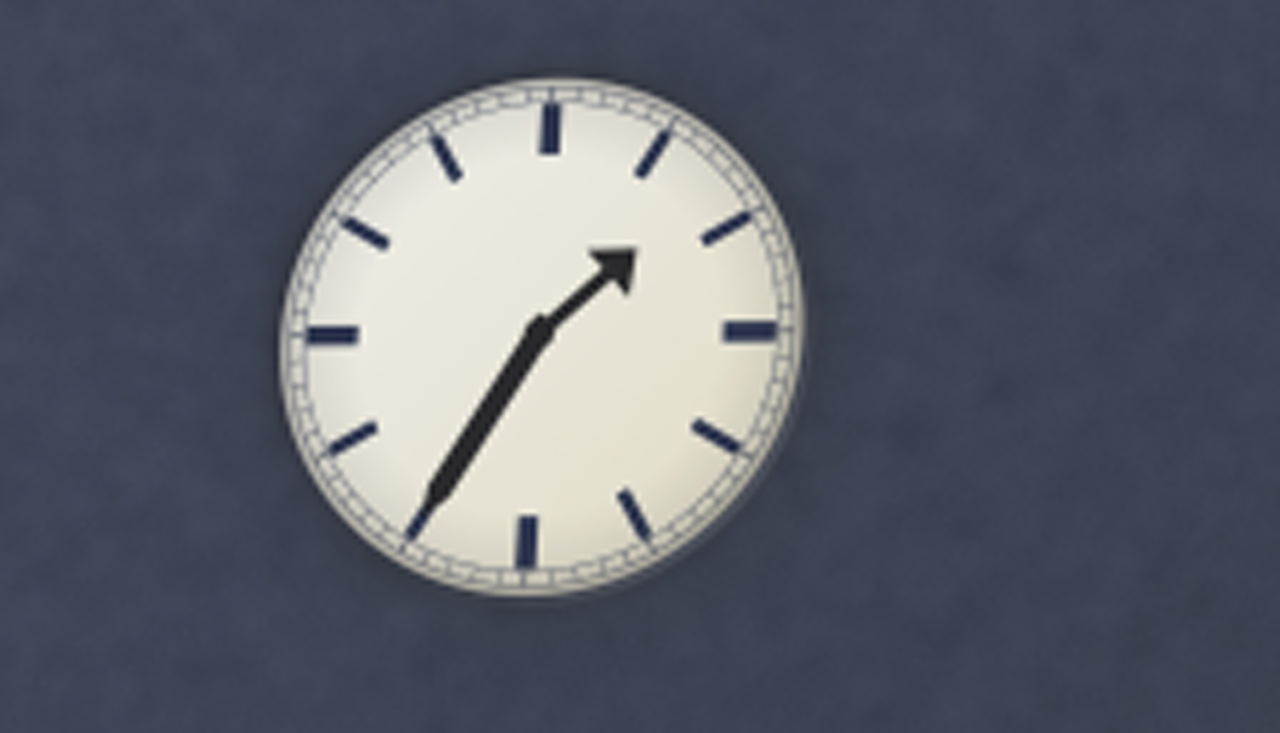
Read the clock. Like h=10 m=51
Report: h=1 m=35
